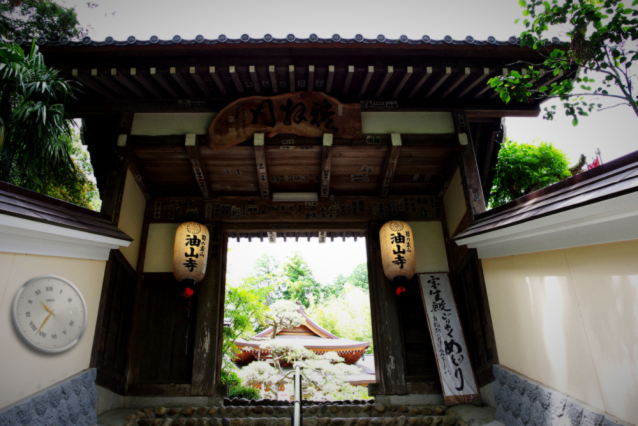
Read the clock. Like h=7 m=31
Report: h=10 m=37
